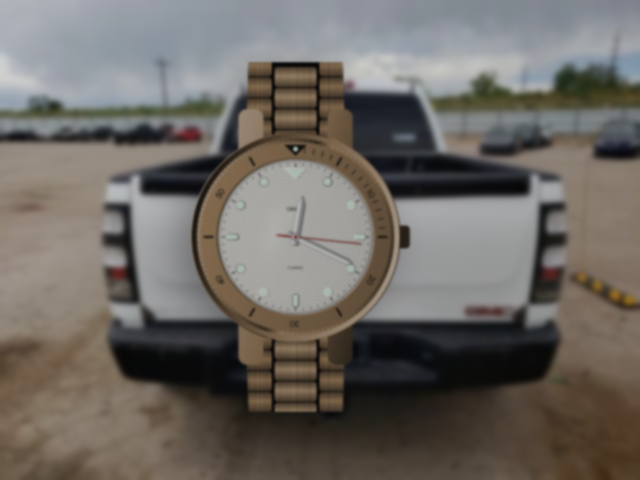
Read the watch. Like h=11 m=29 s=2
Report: h=12 m=19 s=16
